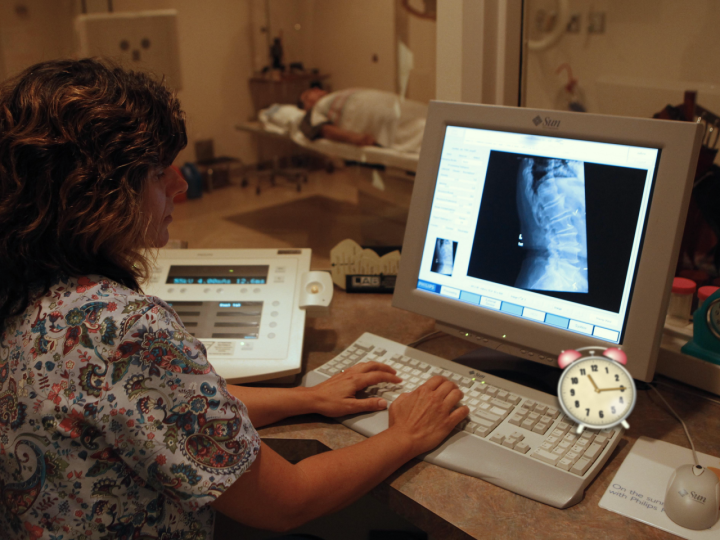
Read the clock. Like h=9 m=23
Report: h=11 m=15
